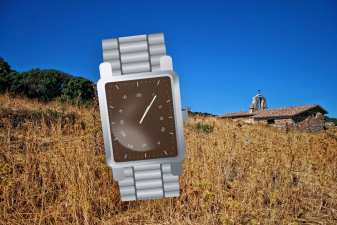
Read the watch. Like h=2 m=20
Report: h=1 m=6
